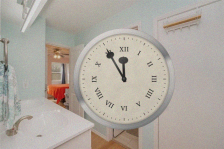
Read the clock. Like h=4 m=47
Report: h=11 m=55
